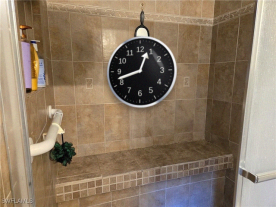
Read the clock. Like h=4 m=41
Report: h=12 m=42
